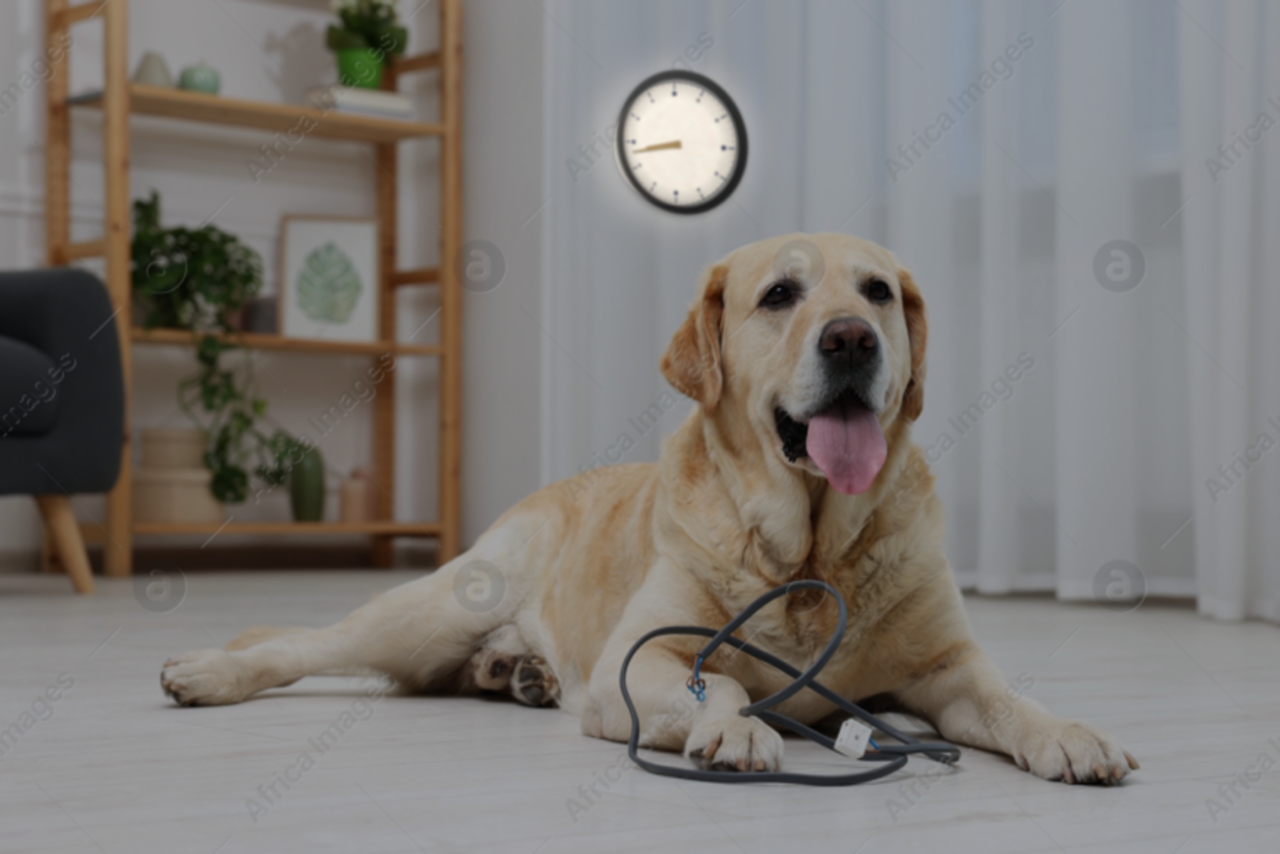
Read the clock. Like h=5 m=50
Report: h=8 m=43
